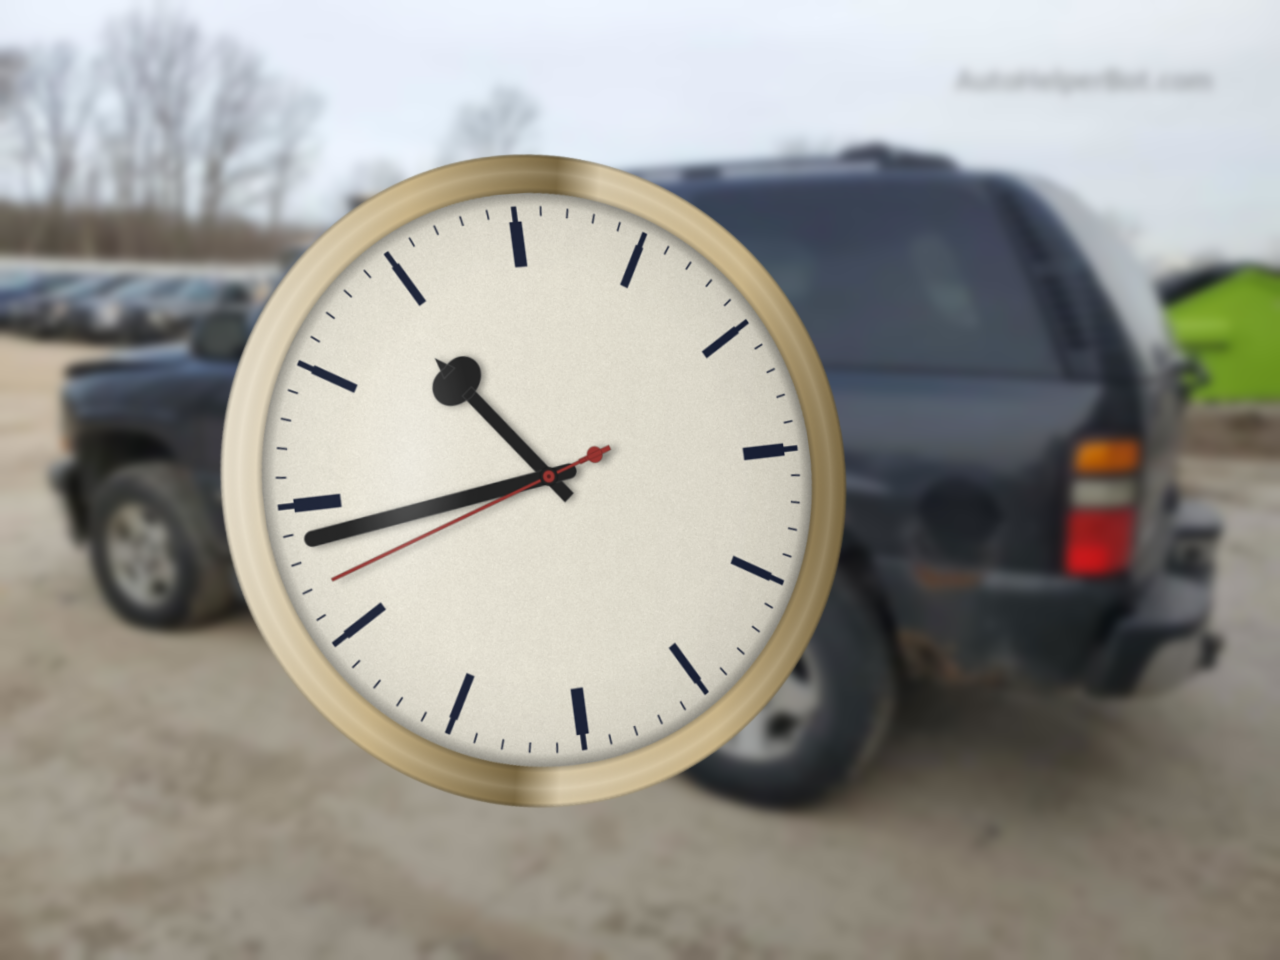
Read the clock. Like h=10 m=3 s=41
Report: h=10 m=43 s=42
